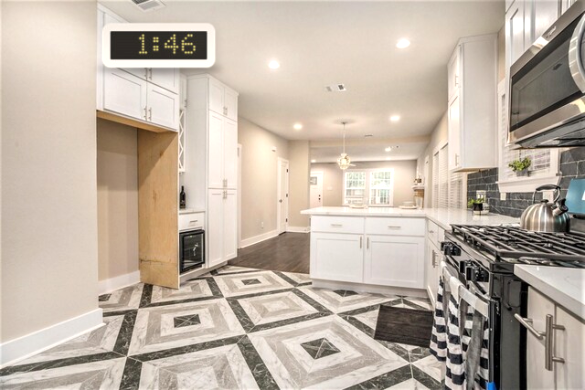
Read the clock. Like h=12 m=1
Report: h=1 m=46
